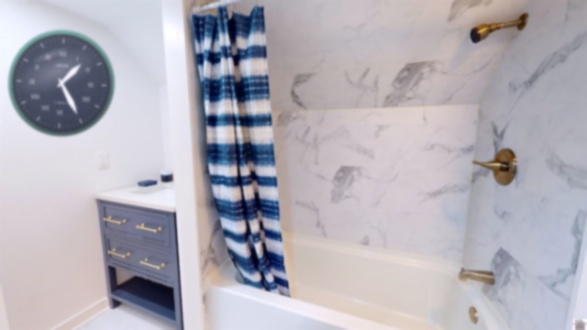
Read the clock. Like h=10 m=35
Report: h=1 m=25
